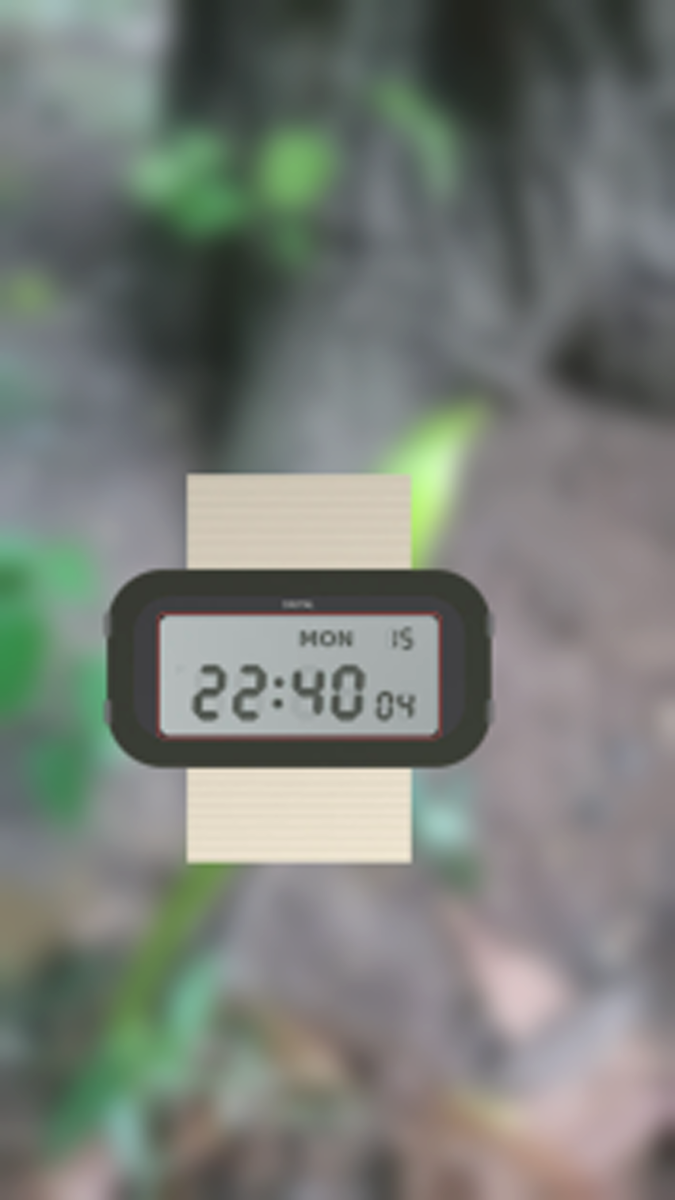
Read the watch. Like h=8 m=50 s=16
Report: h=22 m=40 s=4
